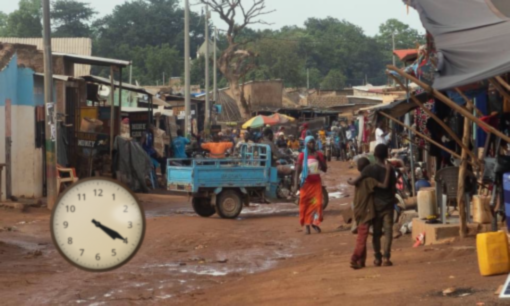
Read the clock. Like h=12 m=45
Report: h=4 m=20
